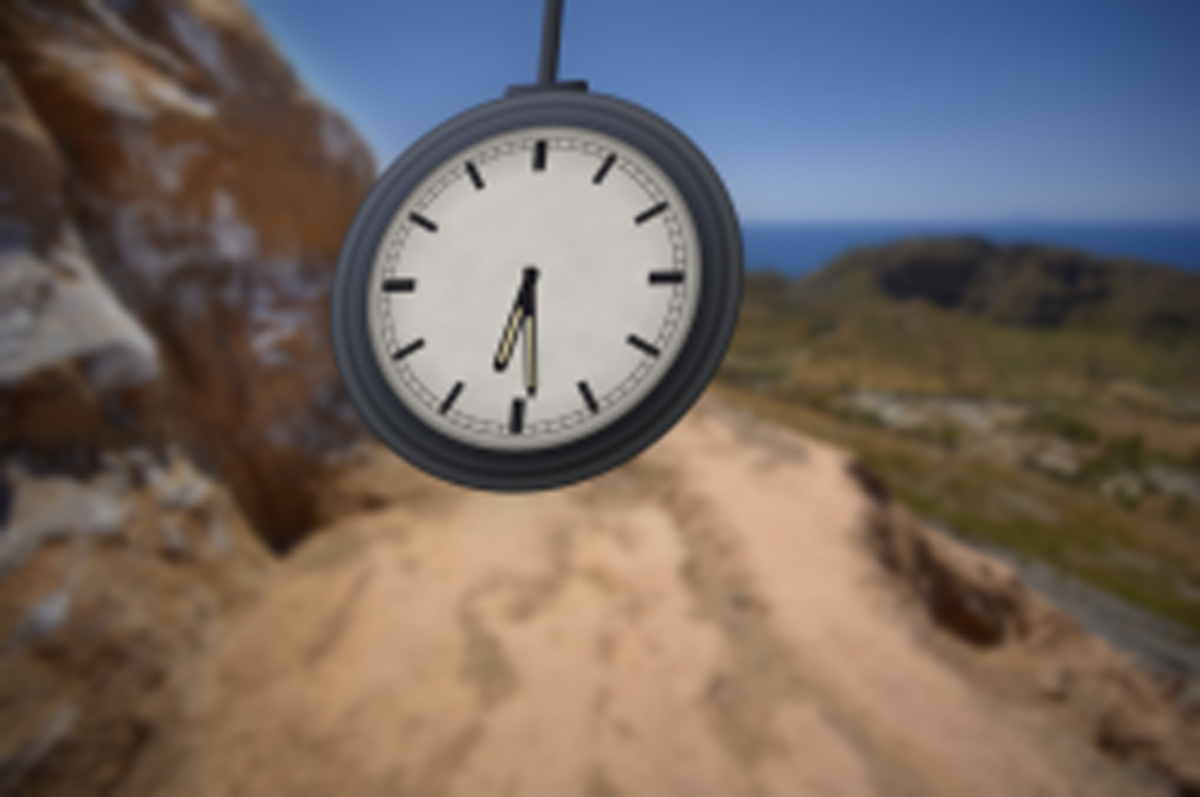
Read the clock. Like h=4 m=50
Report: h=6 m=29
